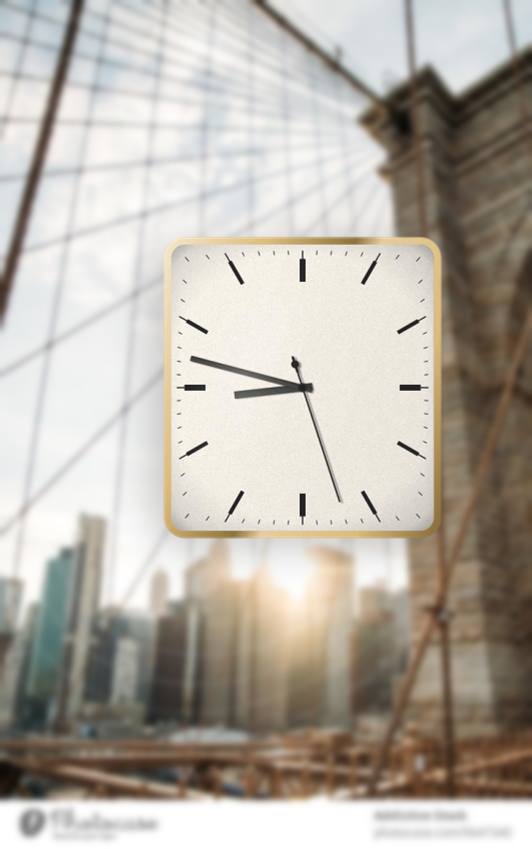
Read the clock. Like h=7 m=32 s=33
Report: h=8 m=47 s=27
